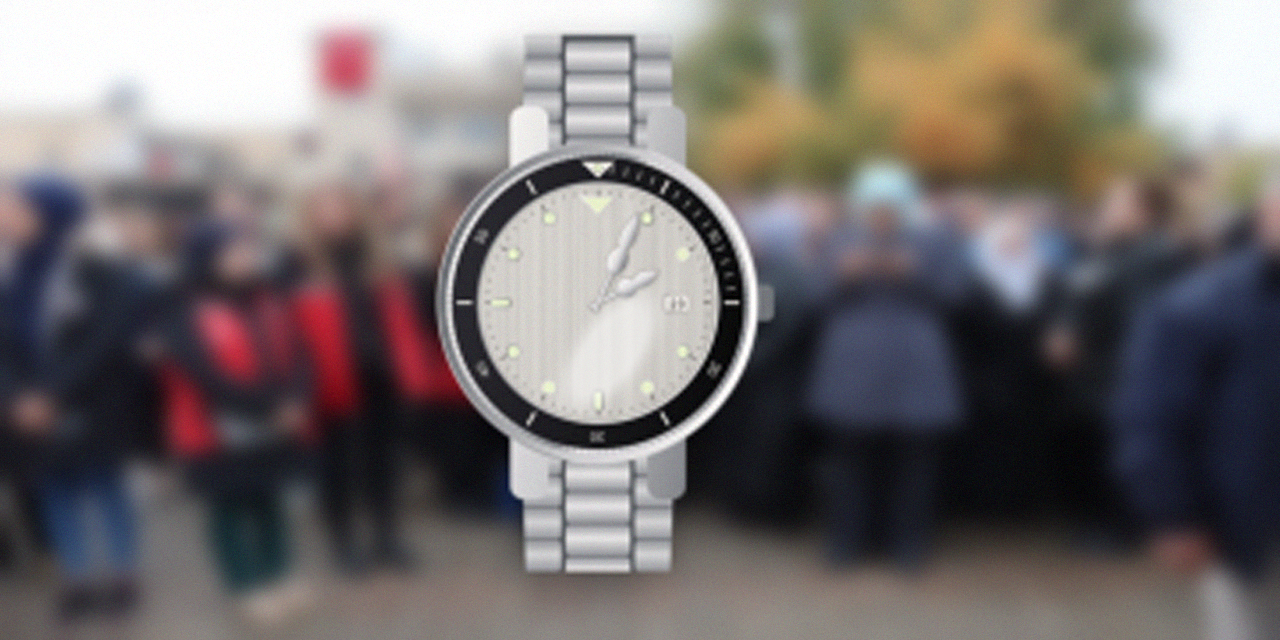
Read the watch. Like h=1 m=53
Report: h=2 m=4
